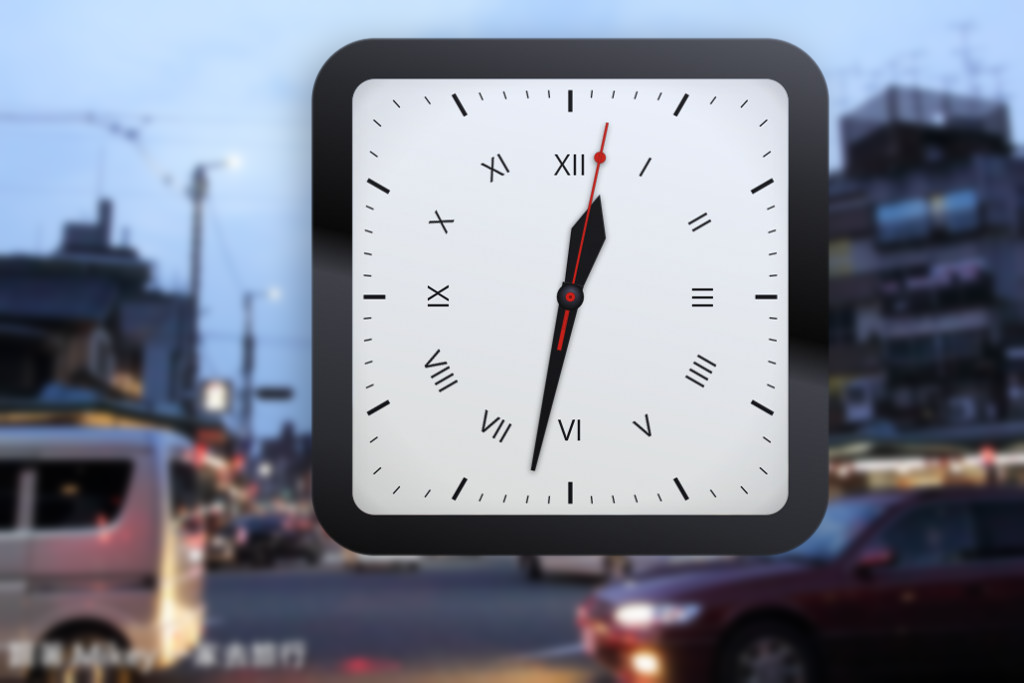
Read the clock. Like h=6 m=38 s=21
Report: h=12 m=32 s=2
